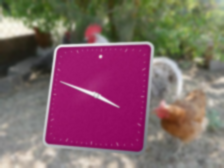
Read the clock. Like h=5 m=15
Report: h=3 m=48
